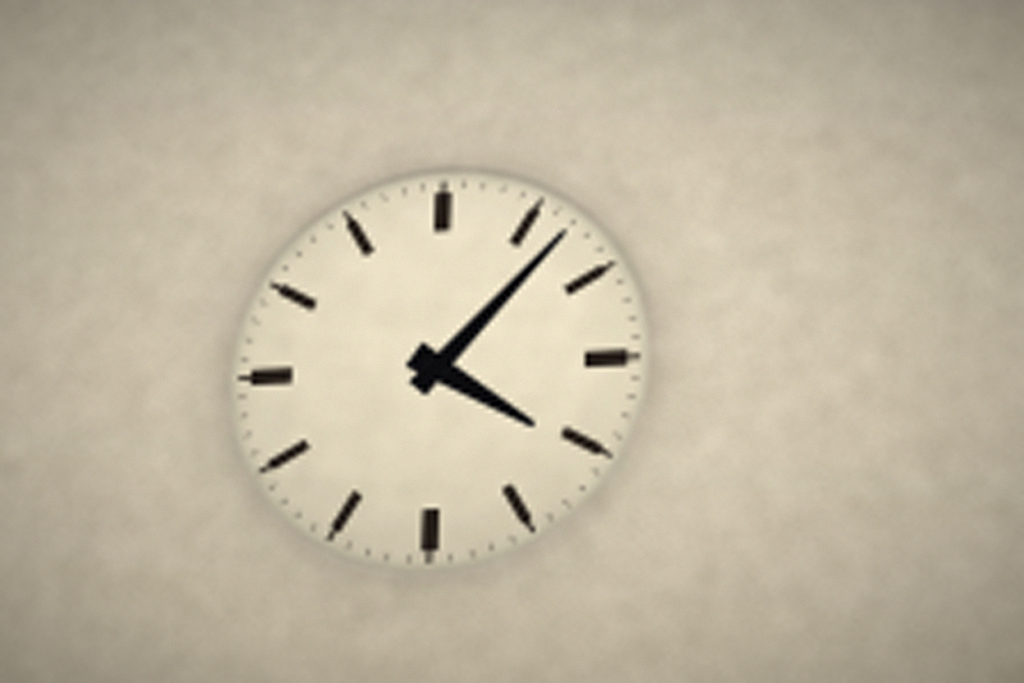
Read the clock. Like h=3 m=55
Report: h=4 m=7
